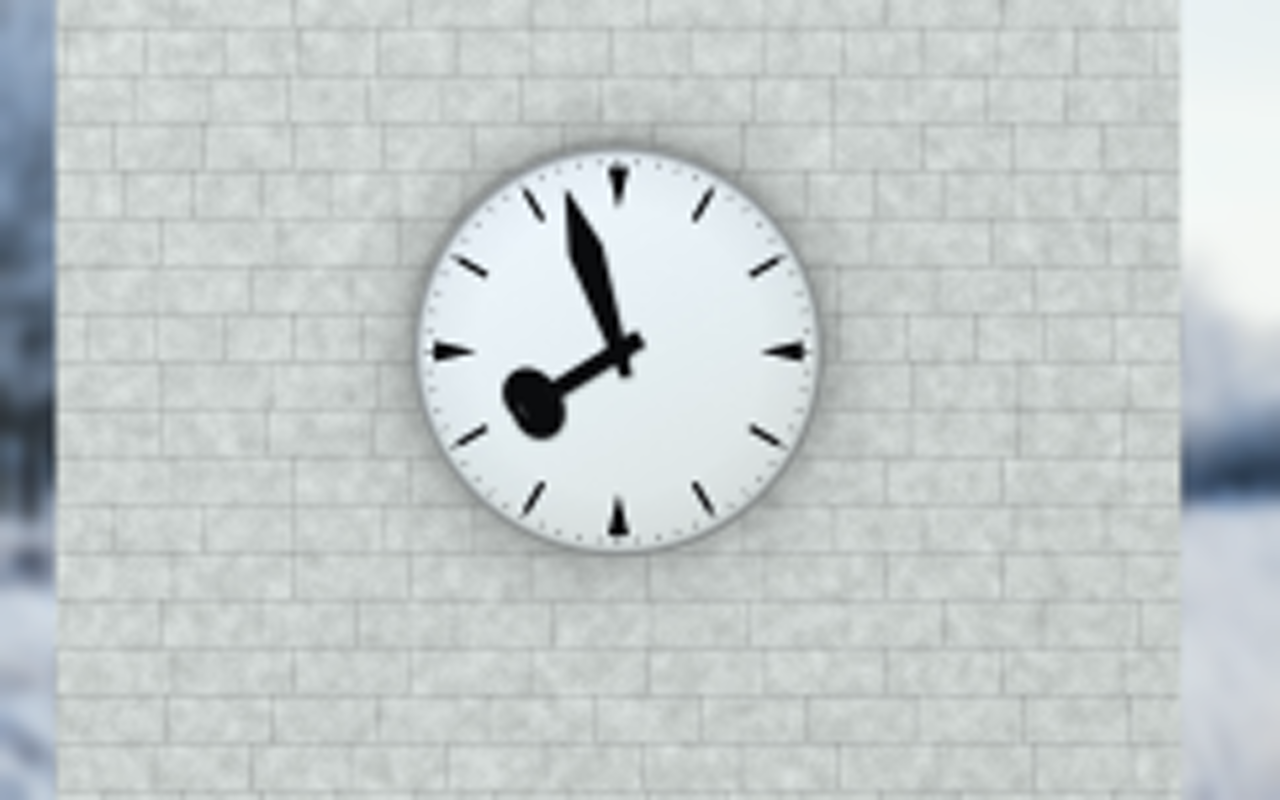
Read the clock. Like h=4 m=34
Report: h=7 m=57
